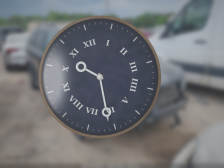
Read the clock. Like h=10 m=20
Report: h=10 m=31
